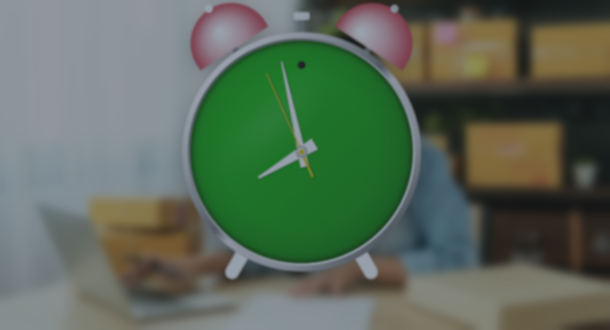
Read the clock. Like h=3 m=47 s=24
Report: h=7 m=57 s=56
